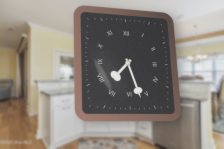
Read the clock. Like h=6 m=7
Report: h=7 m=27
